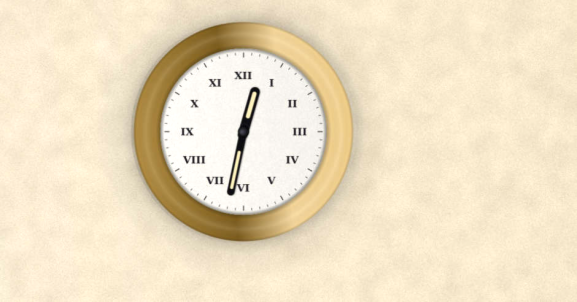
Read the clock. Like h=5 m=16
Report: h=12 m=32
